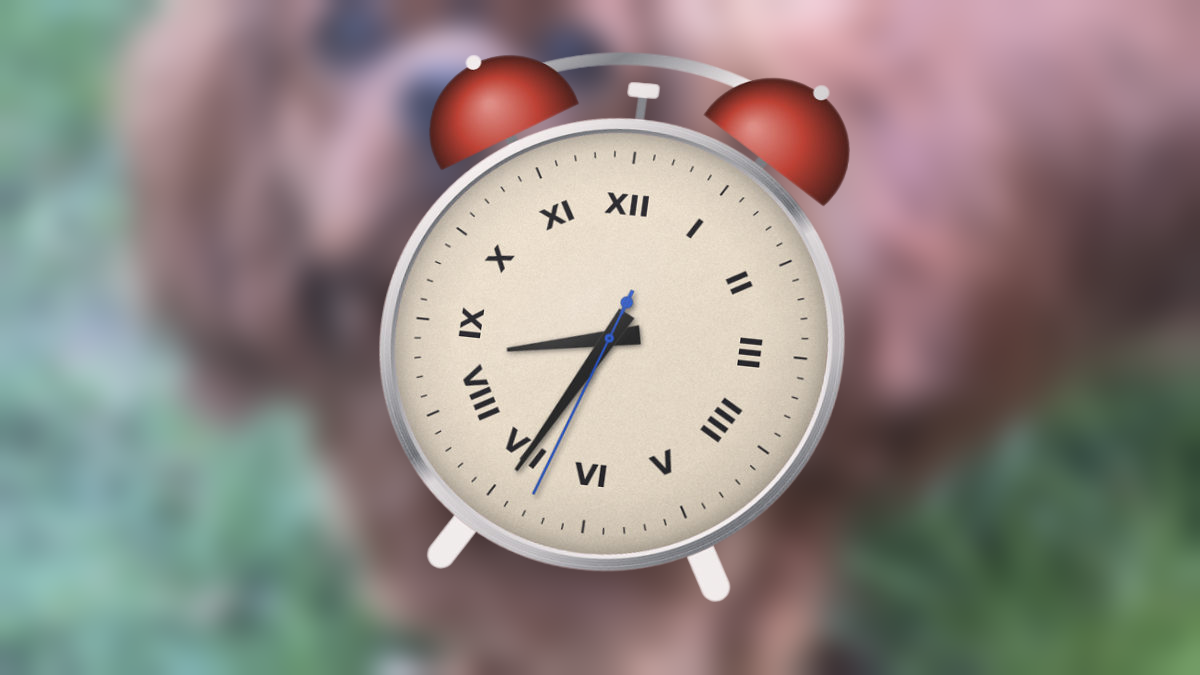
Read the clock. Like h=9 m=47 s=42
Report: h=8 m=34 s=33
